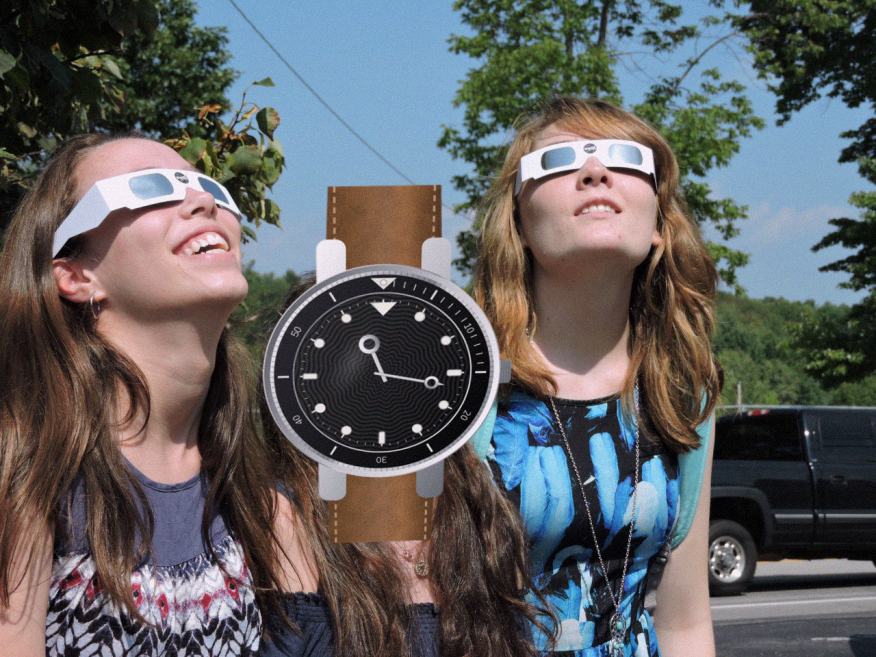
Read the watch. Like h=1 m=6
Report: h=11 m=17
